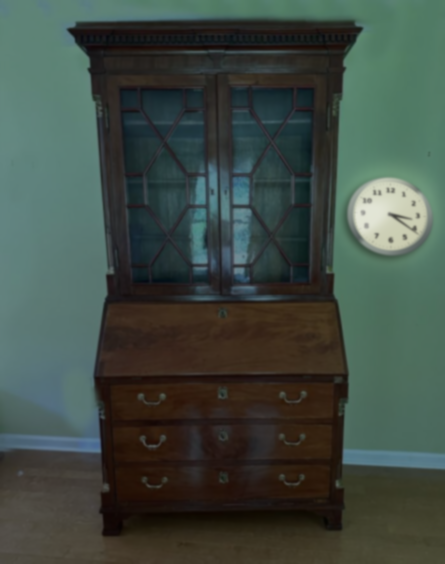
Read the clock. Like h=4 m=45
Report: h=3 m=21
